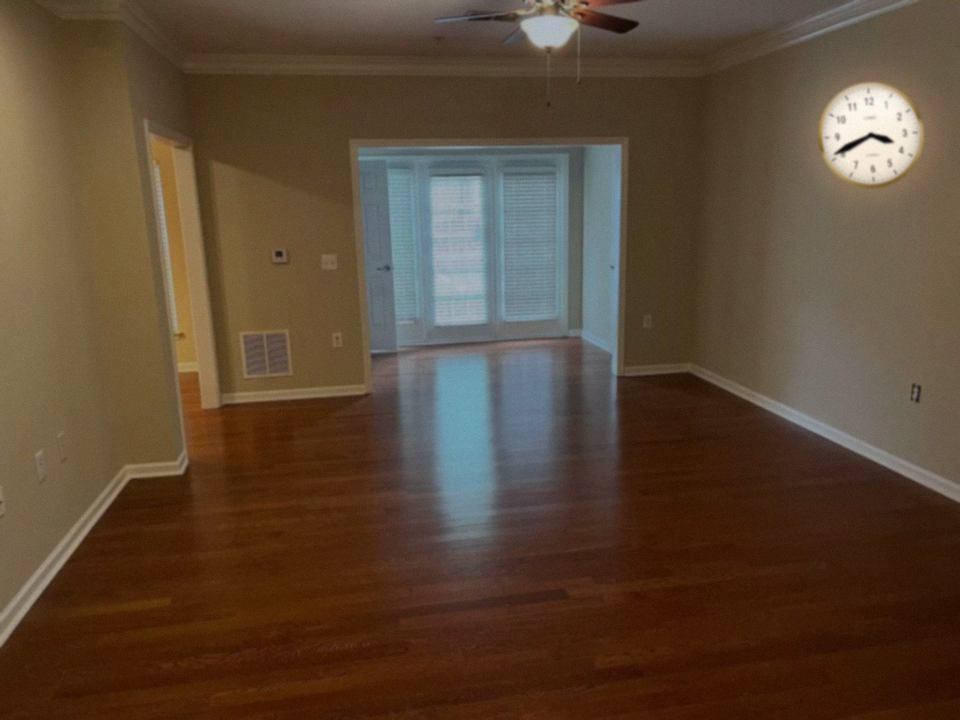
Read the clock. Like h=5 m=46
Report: h=3 m=41
